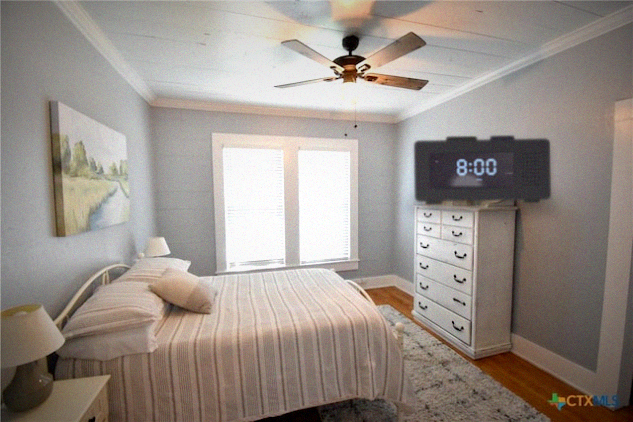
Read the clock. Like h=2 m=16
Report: h=8 m=0
